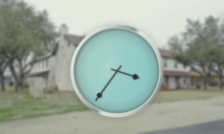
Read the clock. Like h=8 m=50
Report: h=3 m=36
